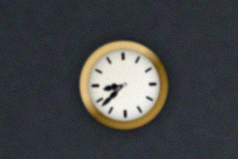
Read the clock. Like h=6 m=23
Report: h=8 m=38
